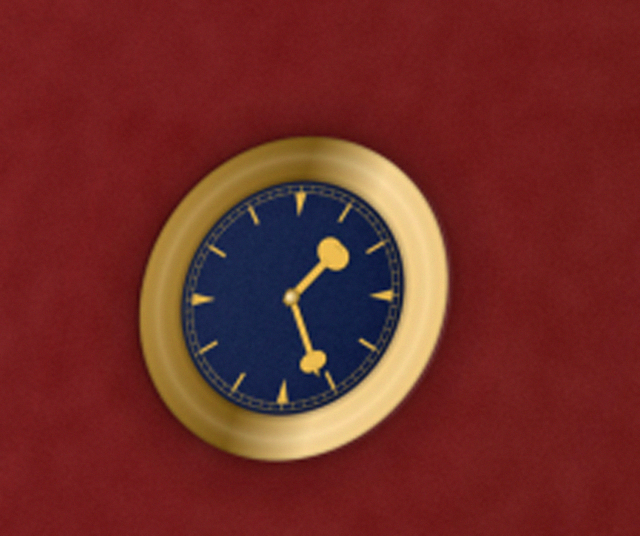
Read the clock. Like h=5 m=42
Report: h=1 m=26
